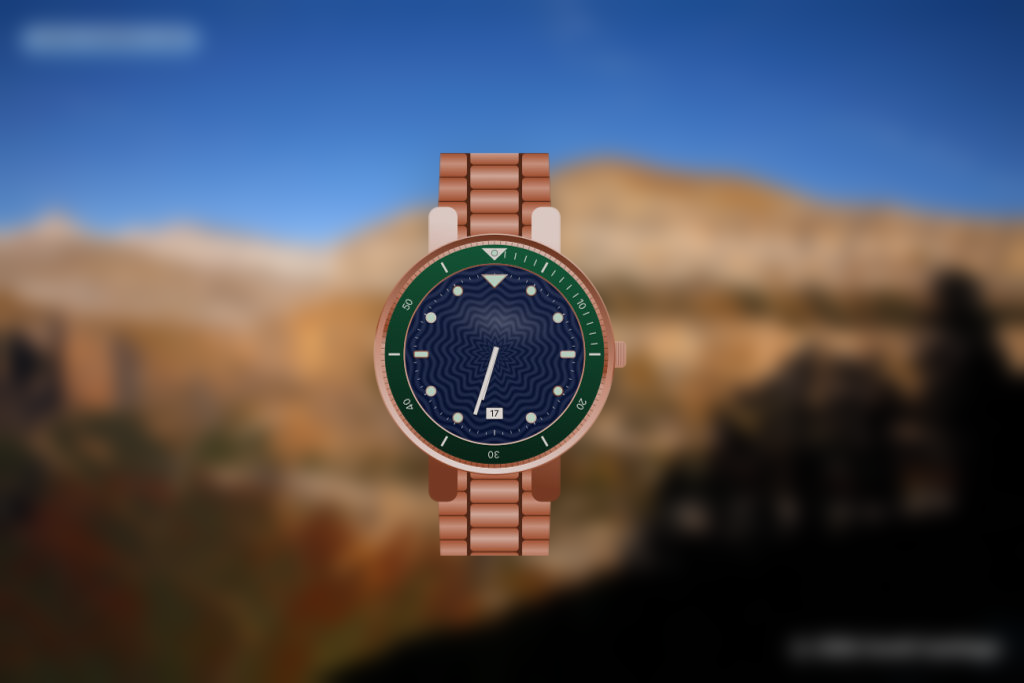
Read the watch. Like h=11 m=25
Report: h=6 m=33
